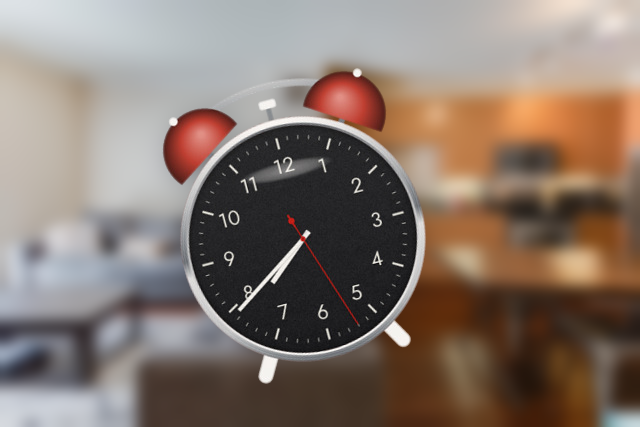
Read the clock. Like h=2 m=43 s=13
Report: h=7 m=39 s=27
